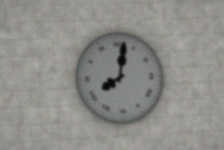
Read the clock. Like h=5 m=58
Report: h=8 m=2
